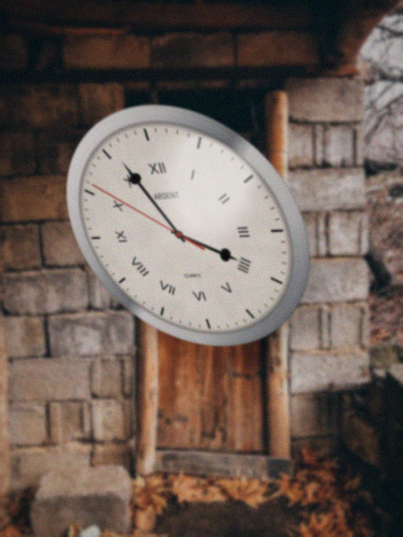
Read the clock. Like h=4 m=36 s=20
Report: h=3 m=55 s=51
